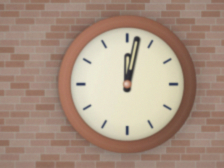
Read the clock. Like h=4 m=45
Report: h=12 m=2
